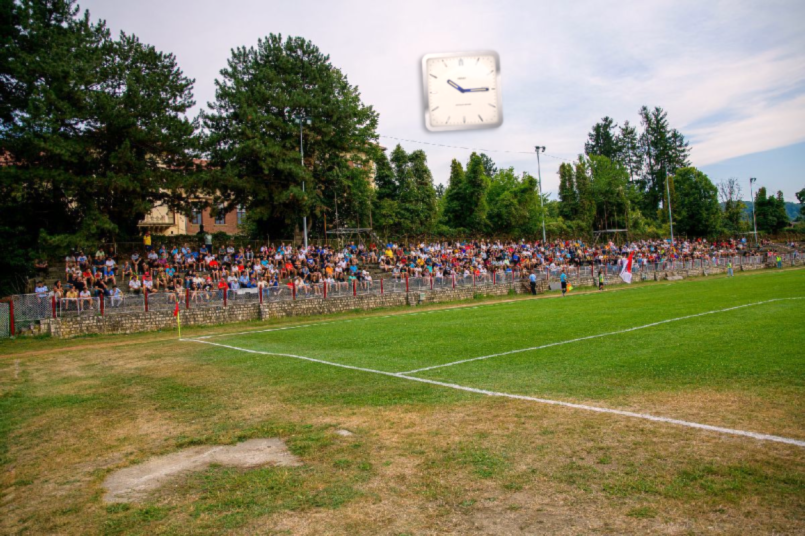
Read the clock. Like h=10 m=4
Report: h=10 m=15
